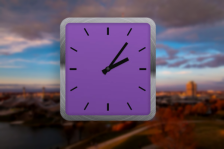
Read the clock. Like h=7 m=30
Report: h=2 m=6
